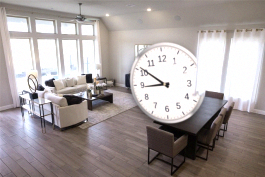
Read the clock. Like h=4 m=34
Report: h=8 m=51
